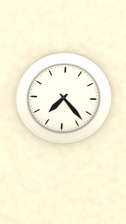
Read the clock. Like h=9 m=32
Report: h=7 m=23
